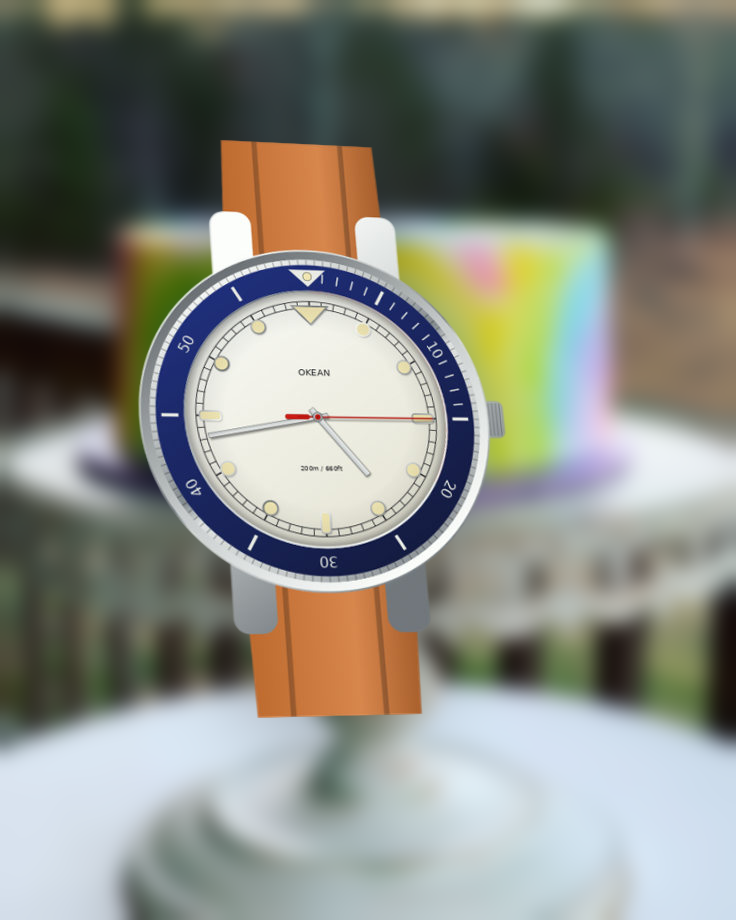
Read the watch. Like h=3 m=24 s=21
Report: h=4 m=43 s=15
